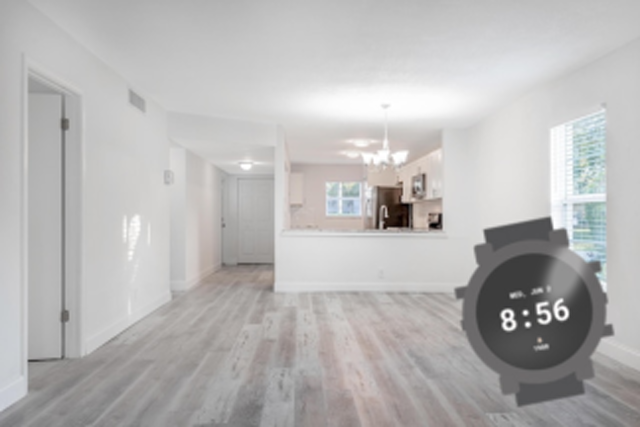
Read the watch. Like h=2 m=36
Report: h=8 m=56
